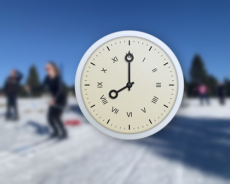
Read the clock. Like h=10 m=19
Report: h=8 m=0
